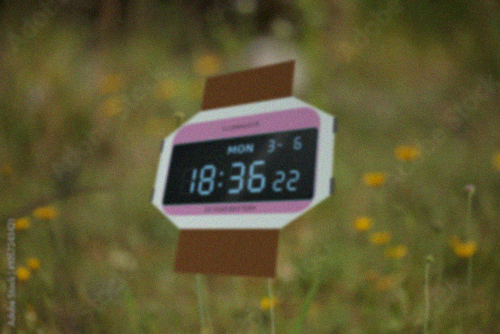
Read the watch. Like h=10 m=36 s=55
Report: h=18 m=36 s=22
